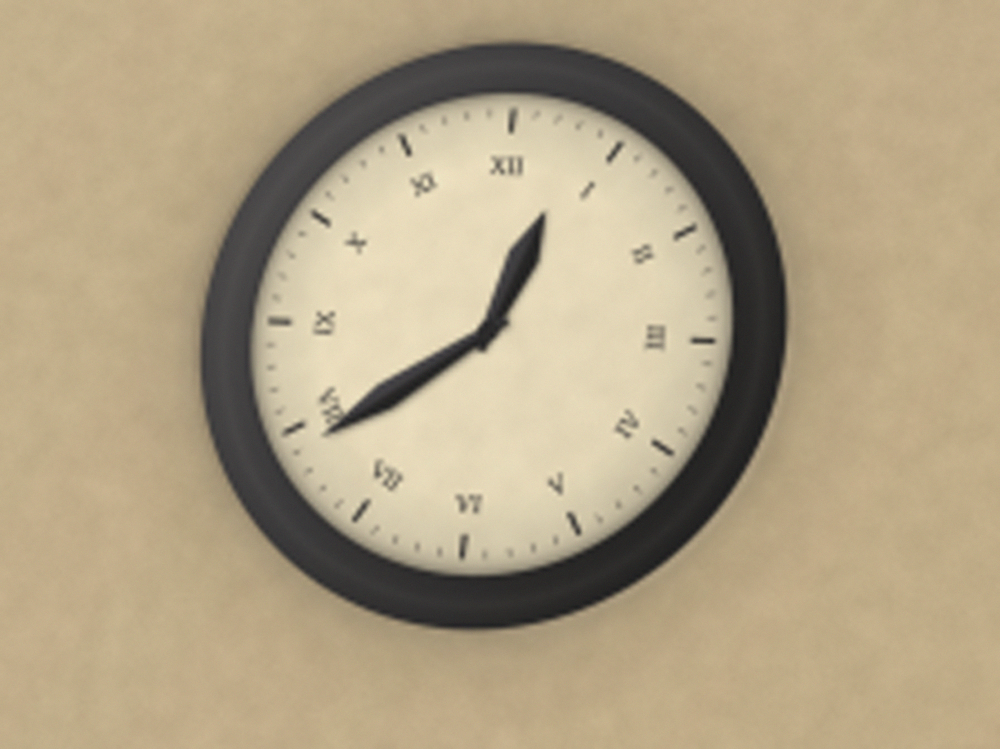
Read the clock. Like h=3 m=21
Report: h=12 m=39
